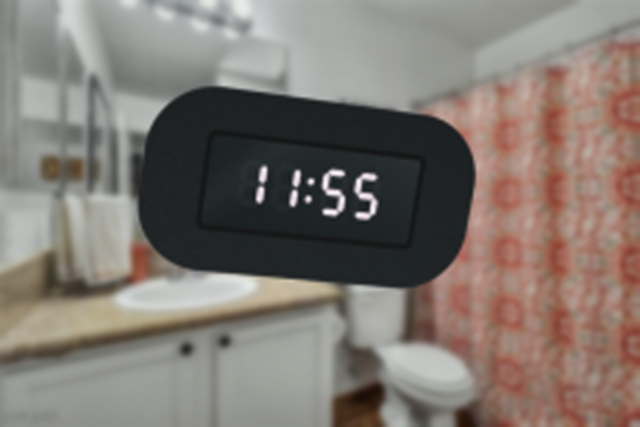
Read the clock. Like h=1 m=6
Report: h=11 m=55
